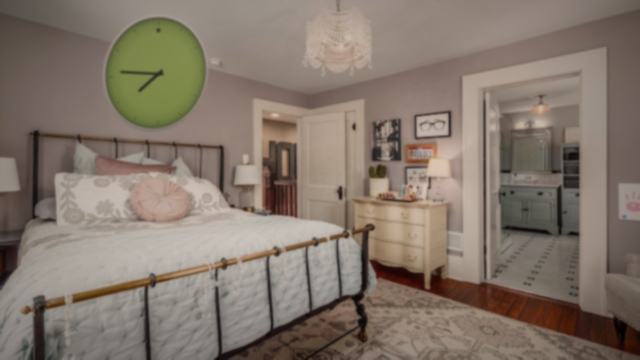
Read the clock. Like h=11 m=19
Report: h=7 m=46
